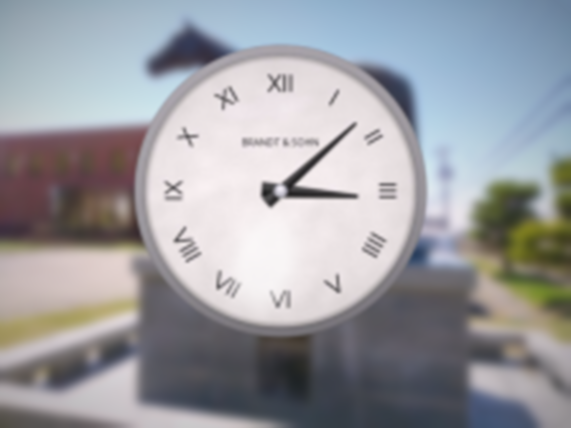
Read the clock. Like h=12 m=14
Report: h=3 m=8
